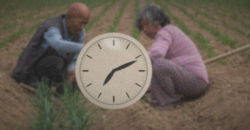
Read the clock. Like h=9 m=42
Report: h=7 m=11
